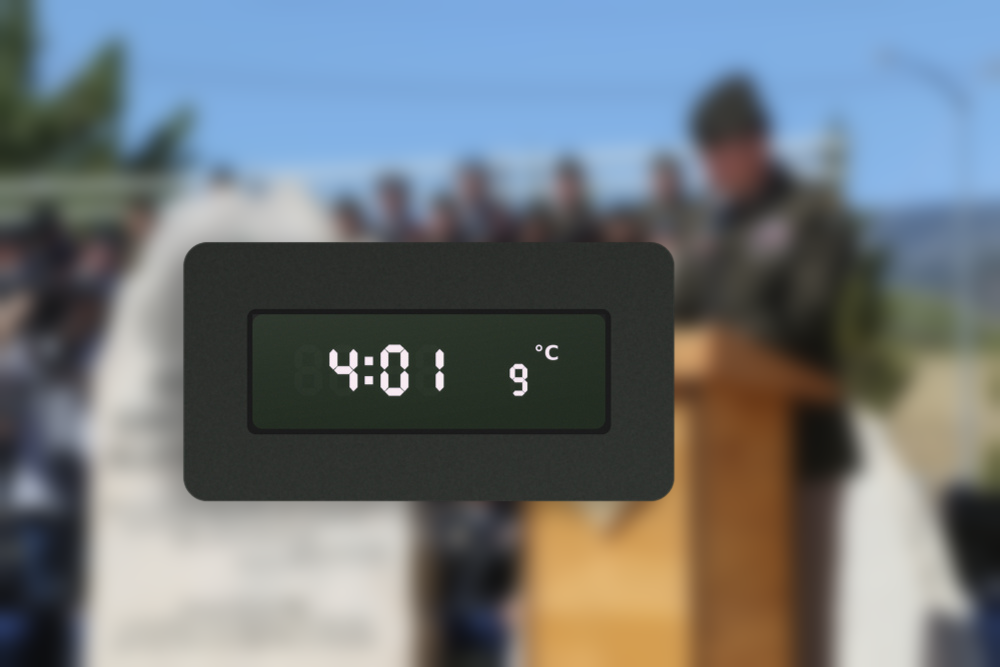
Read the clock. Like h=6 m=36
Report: h=4 m=1
